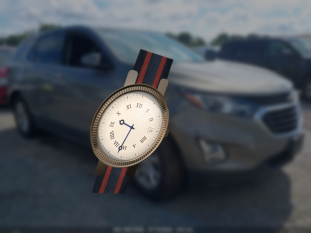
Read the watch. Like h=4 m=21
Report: h=9 m=32
